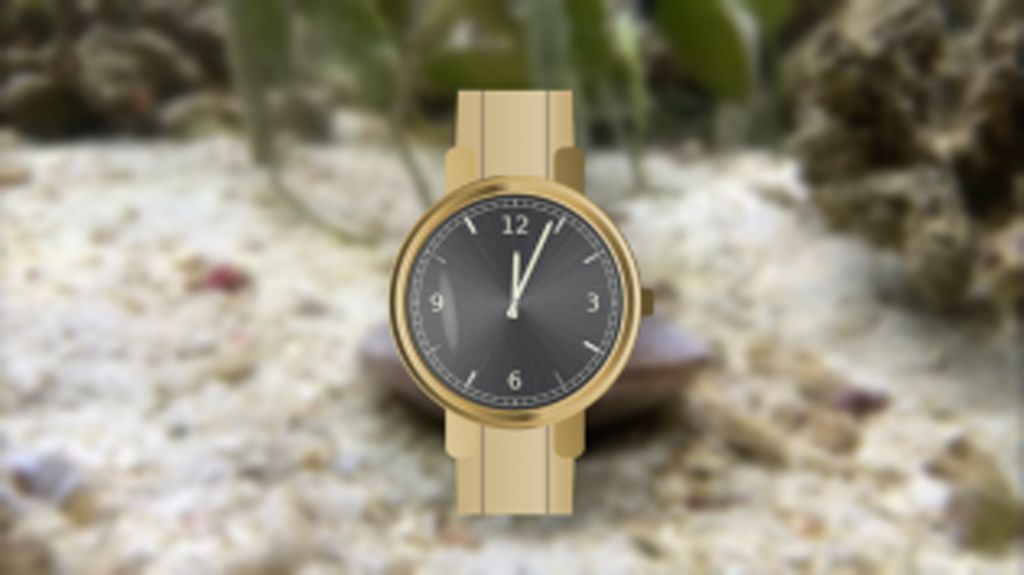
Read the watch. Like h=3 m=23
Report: h=12 m=4
